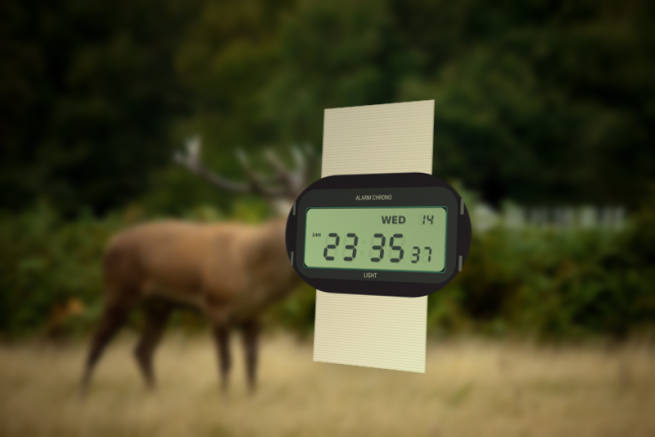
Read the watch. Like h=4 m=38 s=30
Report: h=23 m=35 s=37
